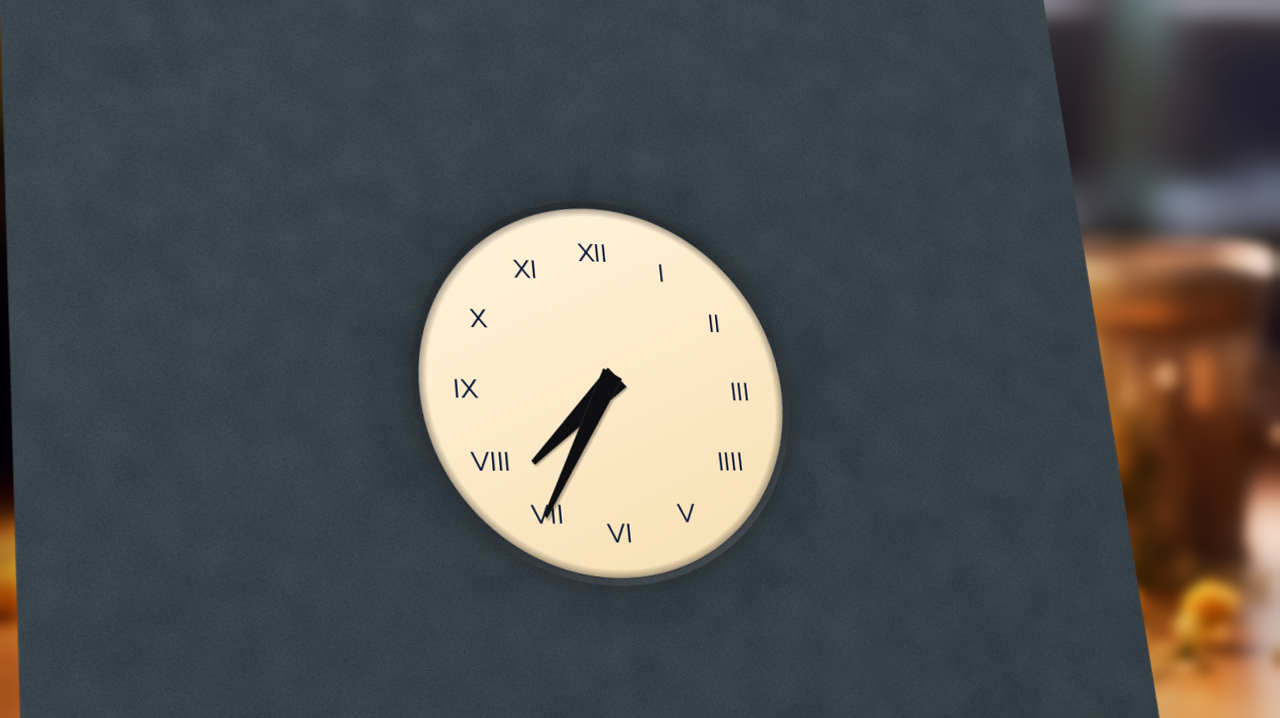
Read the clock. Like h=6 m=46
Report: h=7 m=35
